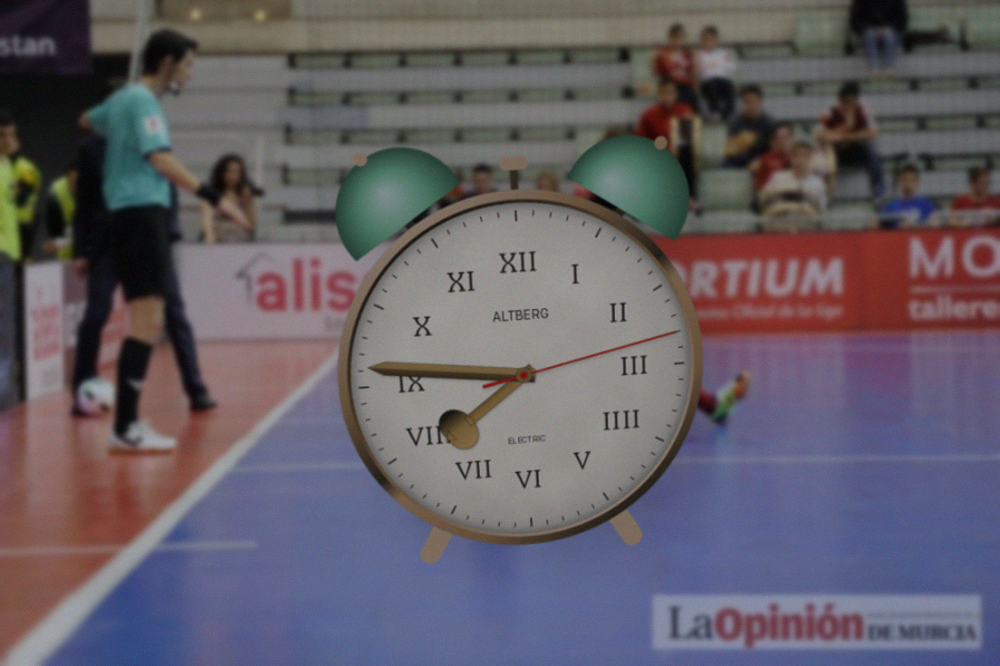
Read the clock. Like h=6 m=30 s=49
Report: h=7 m=46 s=13
